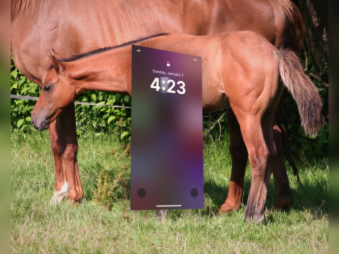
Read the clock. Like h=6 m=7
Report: h=4 m=23
